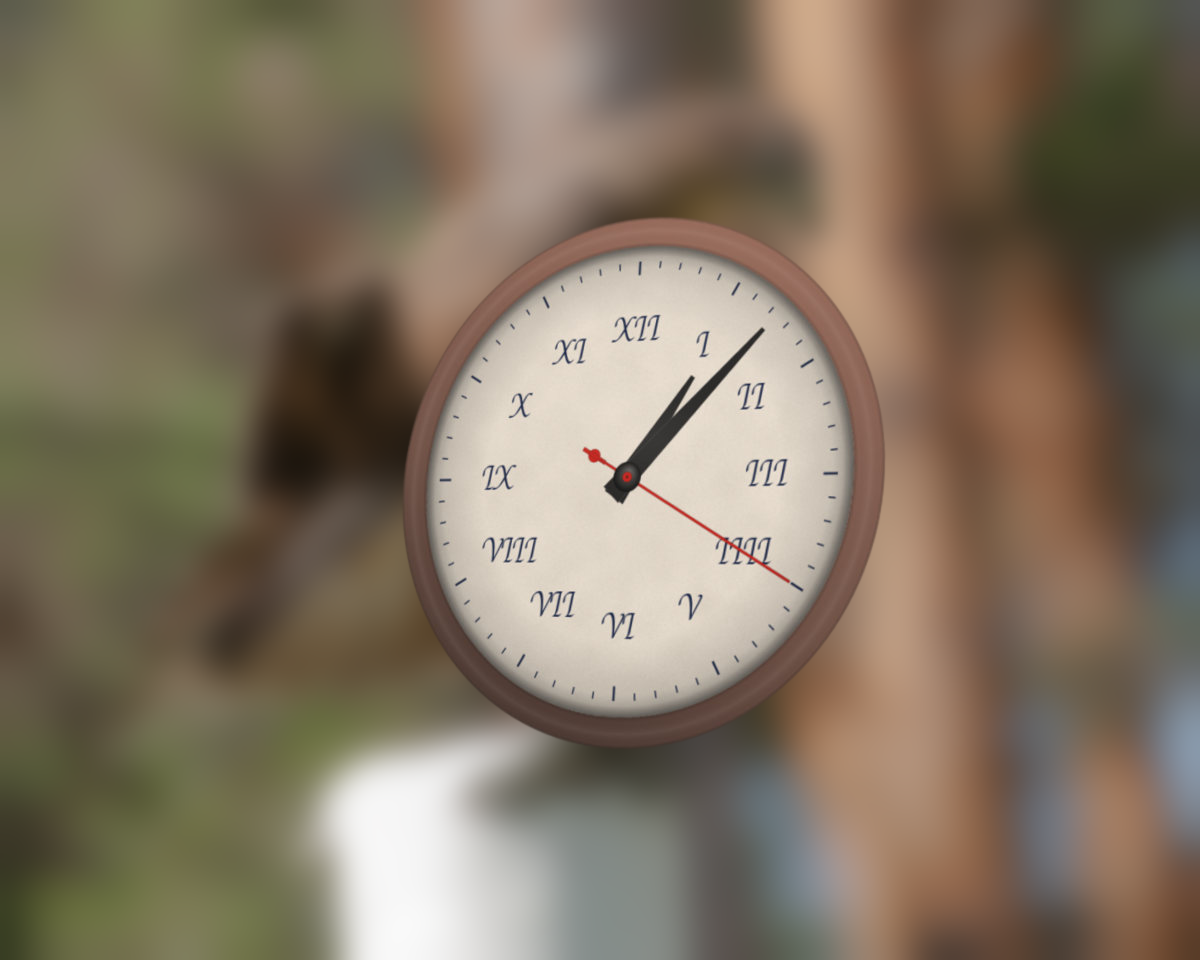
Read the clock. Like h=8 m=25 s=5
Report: h=1 m=7 s=20
